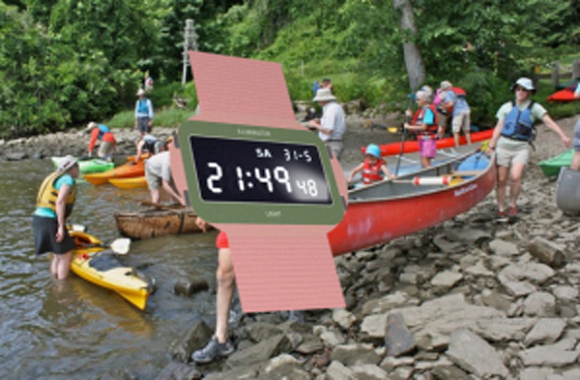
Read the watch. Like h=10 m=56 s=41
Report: h=21 m=49 s=48
